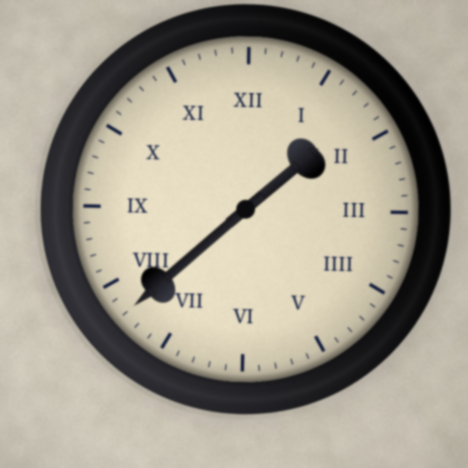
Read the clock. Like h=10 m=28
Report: h=1 m=38
